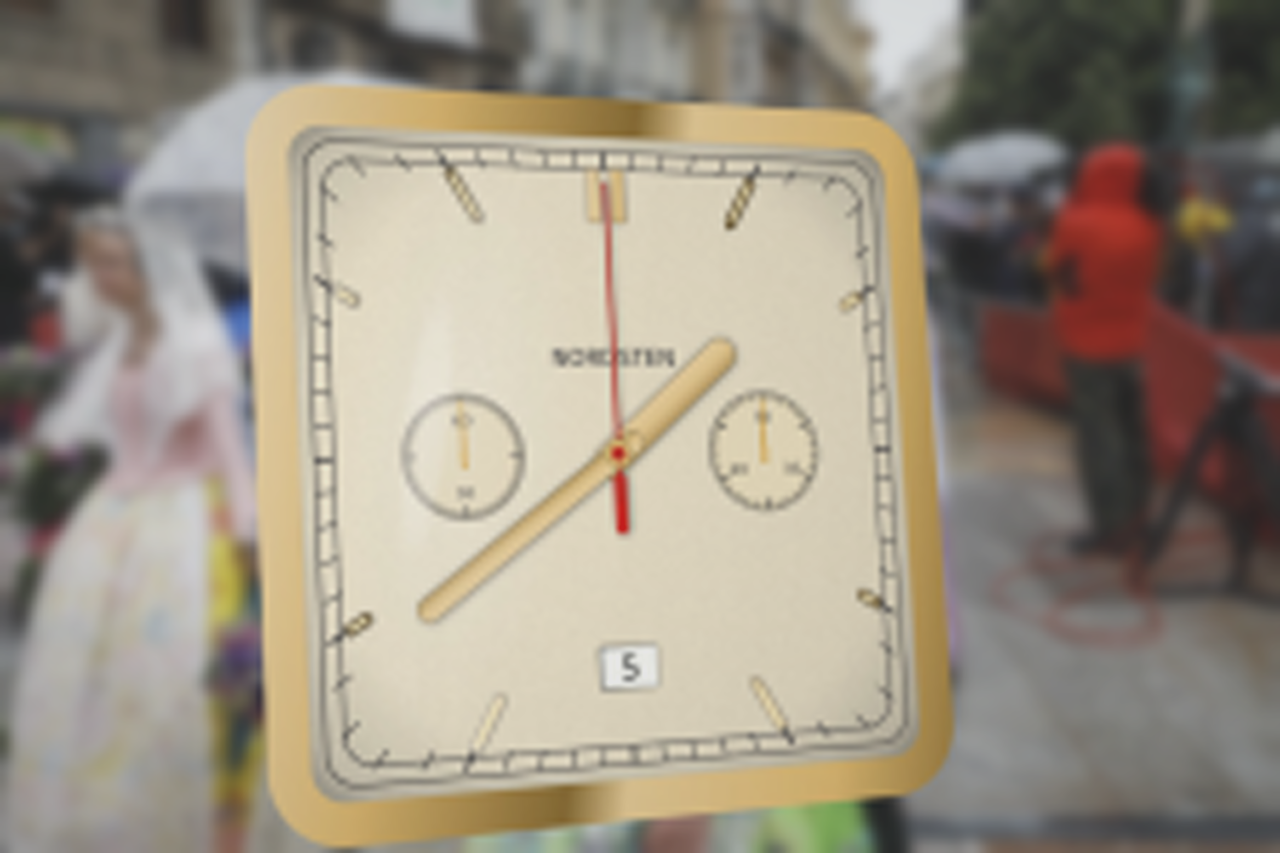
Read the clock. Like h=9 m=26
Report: h=1 m=39
